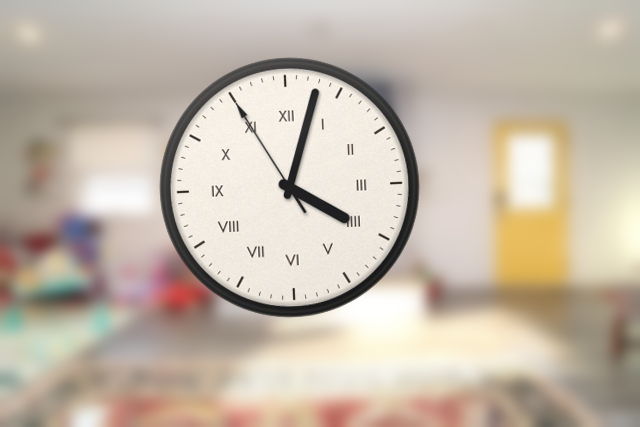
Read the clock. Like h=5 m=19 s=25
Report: h=4 m=2 s=55
